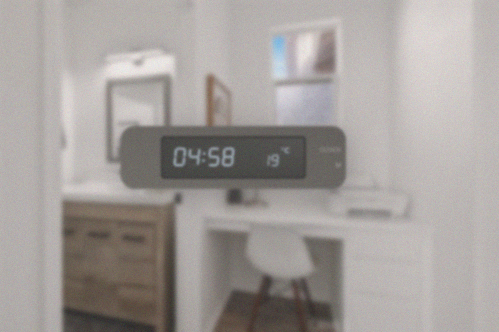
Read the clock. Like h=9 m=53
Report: h=4 m=58
